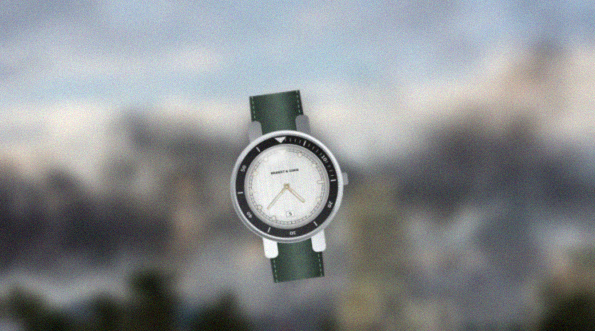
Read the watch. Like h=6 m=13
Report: h=4 m=38
